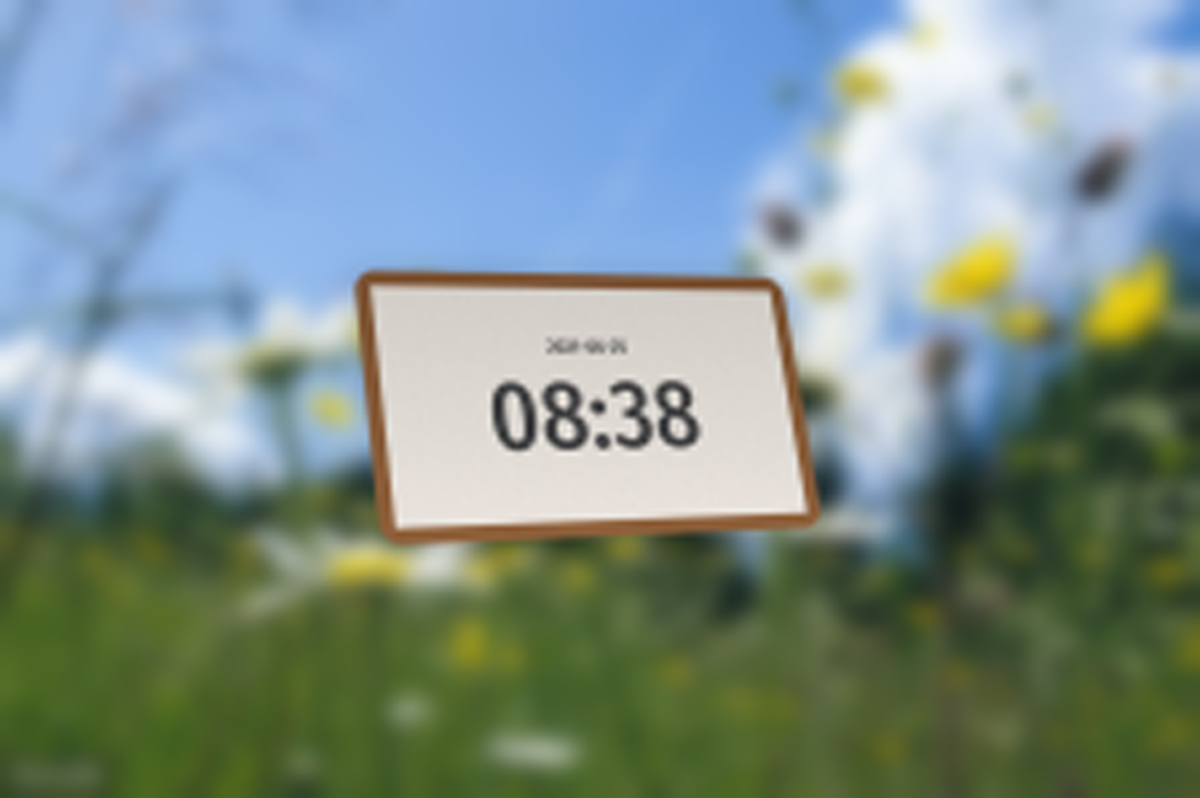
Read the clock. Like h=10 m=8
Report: h=8 m=38
